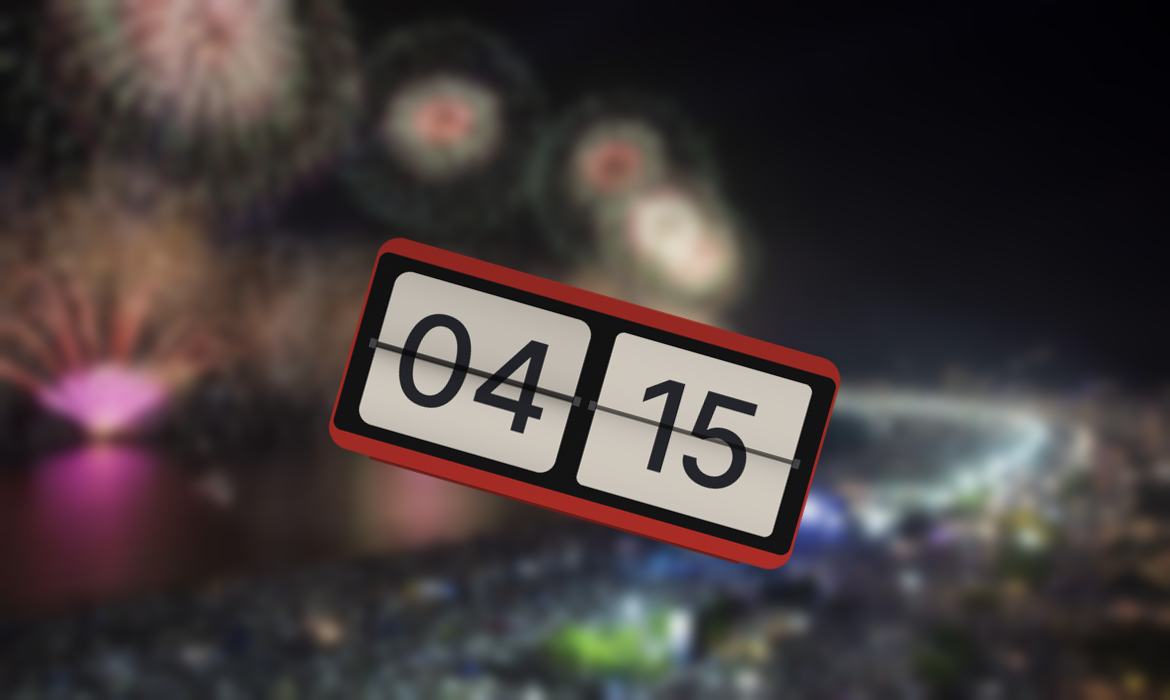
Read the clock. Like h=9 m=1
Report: h=4 m=15
